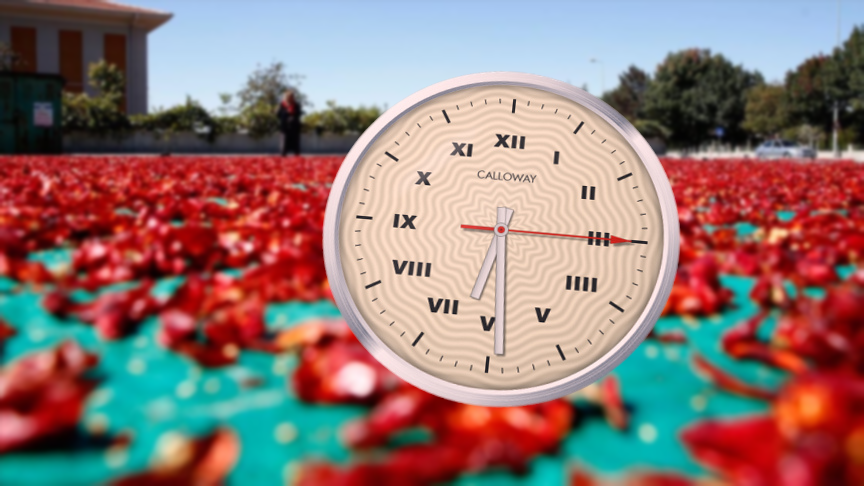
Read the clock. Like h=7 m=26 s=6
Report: h=6 m=29 s=15
